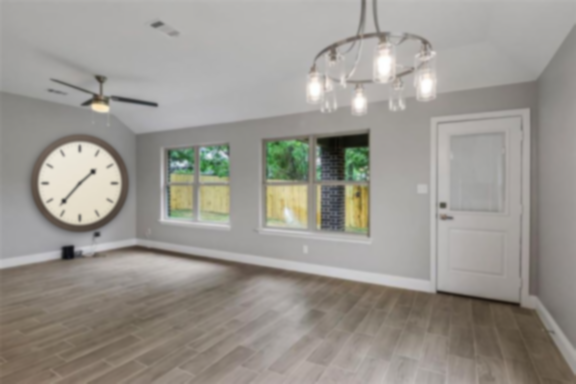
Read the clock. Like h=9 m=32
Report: h=1 m=37
